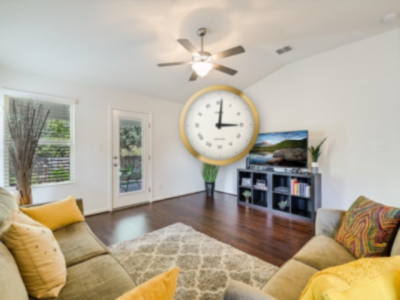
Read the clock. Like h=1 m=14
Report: h=3 m=1
